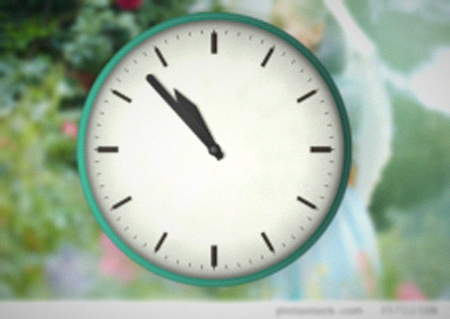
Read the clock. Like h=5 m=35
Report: h=10 m=53
